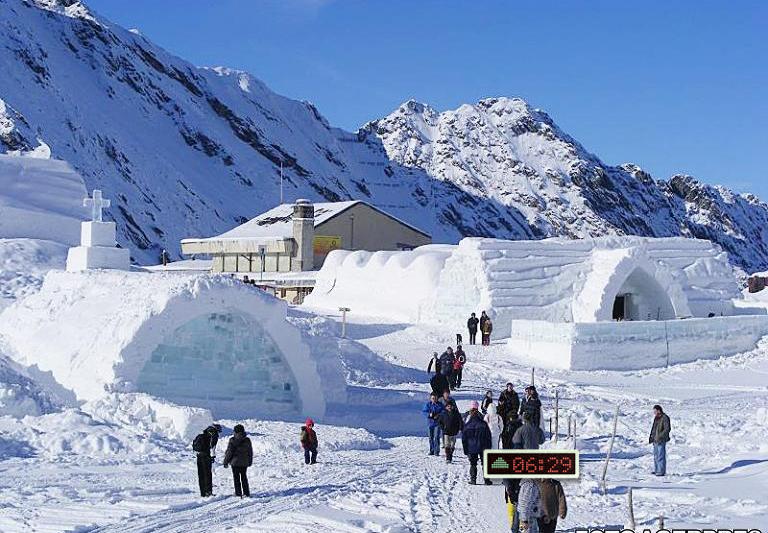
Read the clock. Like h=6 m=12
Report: h=6 m=29
